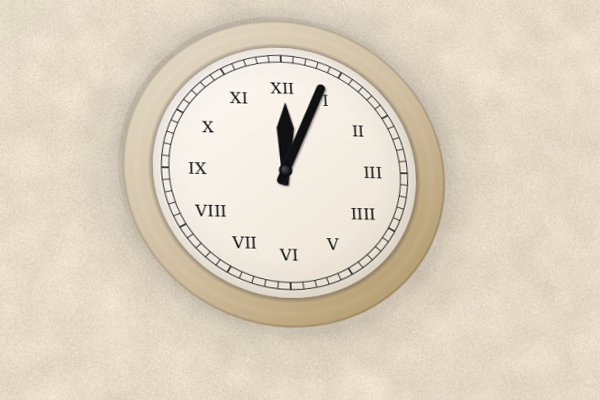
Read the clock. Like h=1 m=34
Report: h=12 m=4
